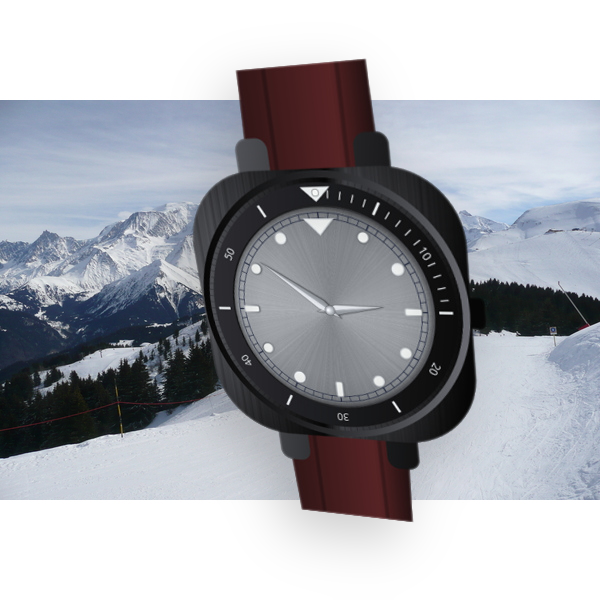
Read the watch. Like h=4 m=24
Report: h=2 m=51
